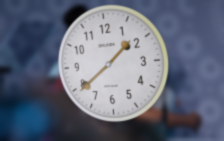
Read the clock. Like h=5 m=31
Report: h=1 m=39
